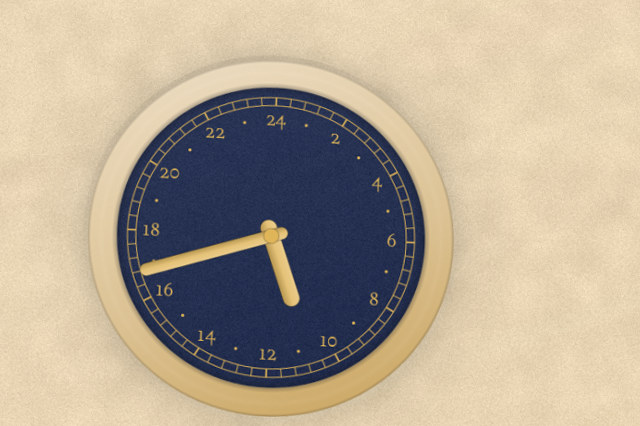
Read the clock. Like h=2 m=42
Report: h=10 m=42
